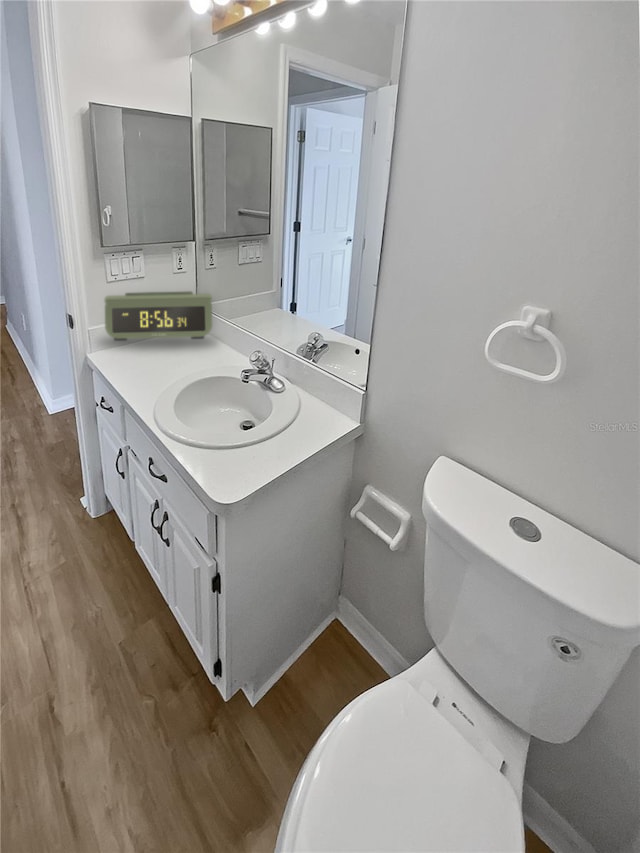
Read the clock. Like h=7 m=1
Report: h=8 m=56
